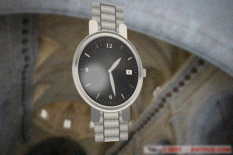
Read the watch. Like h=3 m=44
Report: h=1 m=28
